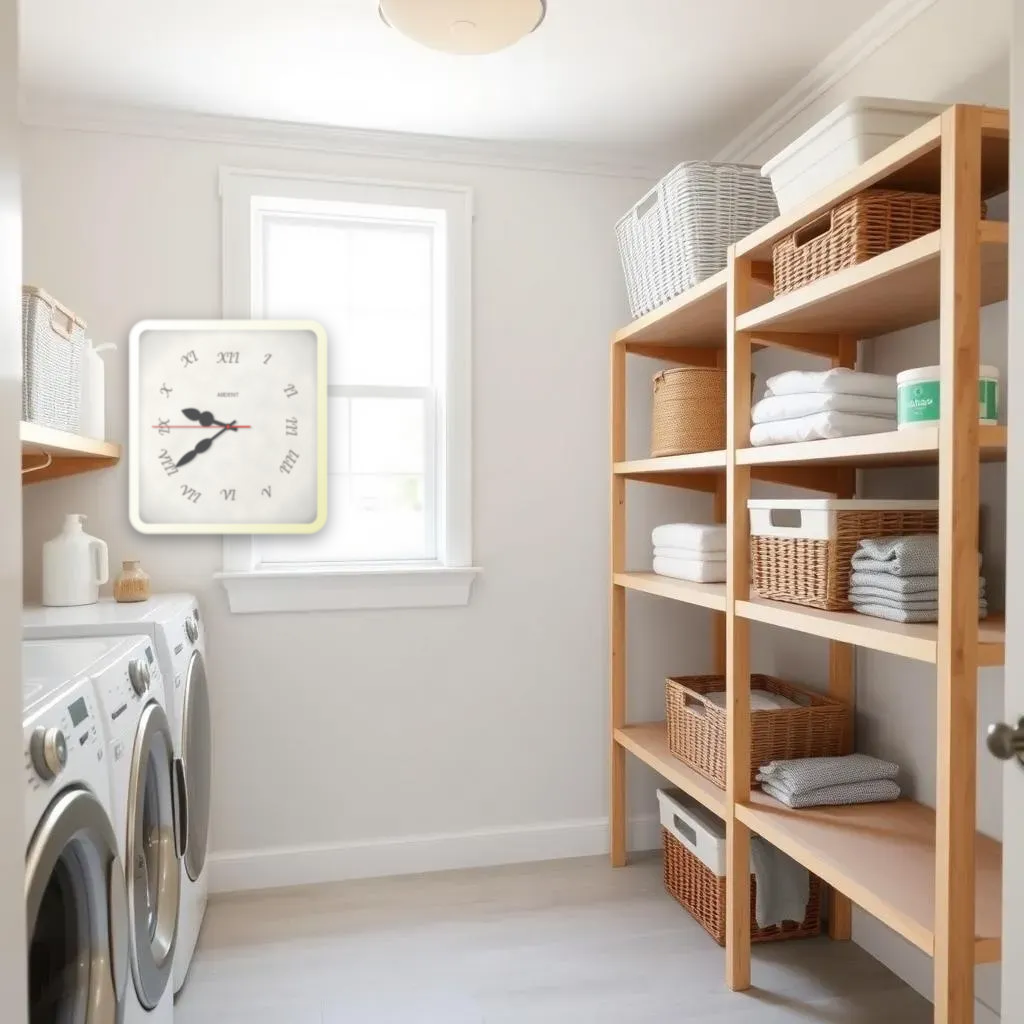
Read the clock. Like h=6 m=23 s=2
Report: h=9 m=38 s=45
